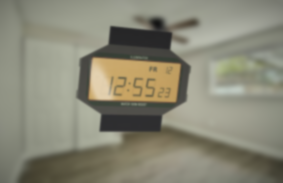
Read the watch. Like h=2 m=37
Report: h=12 m=55
